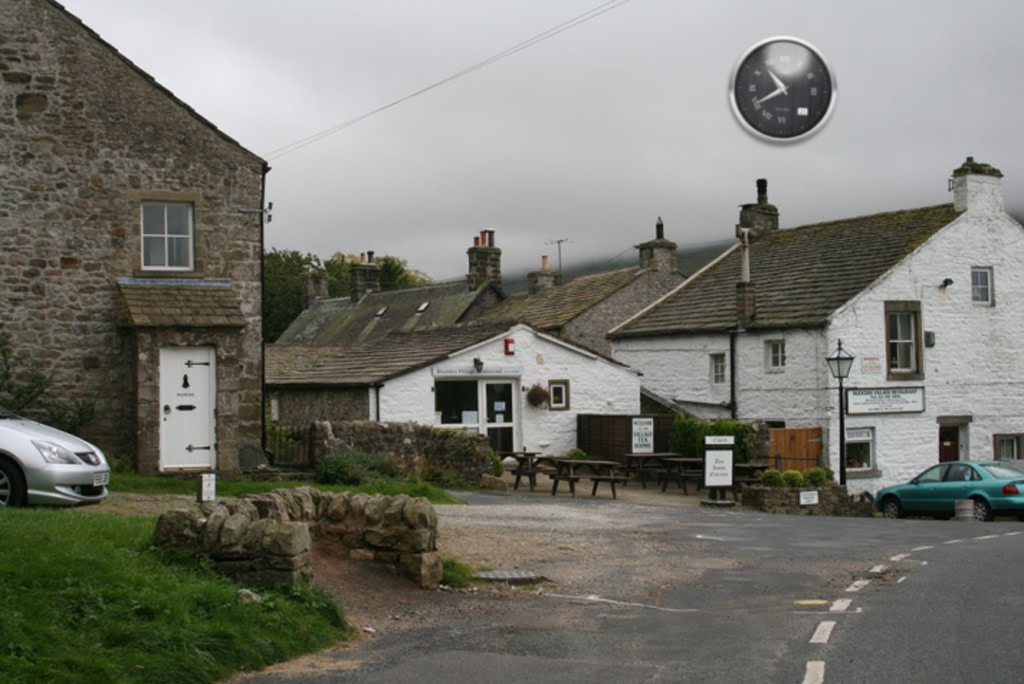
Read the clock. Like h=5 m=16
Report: h=10 m=40
